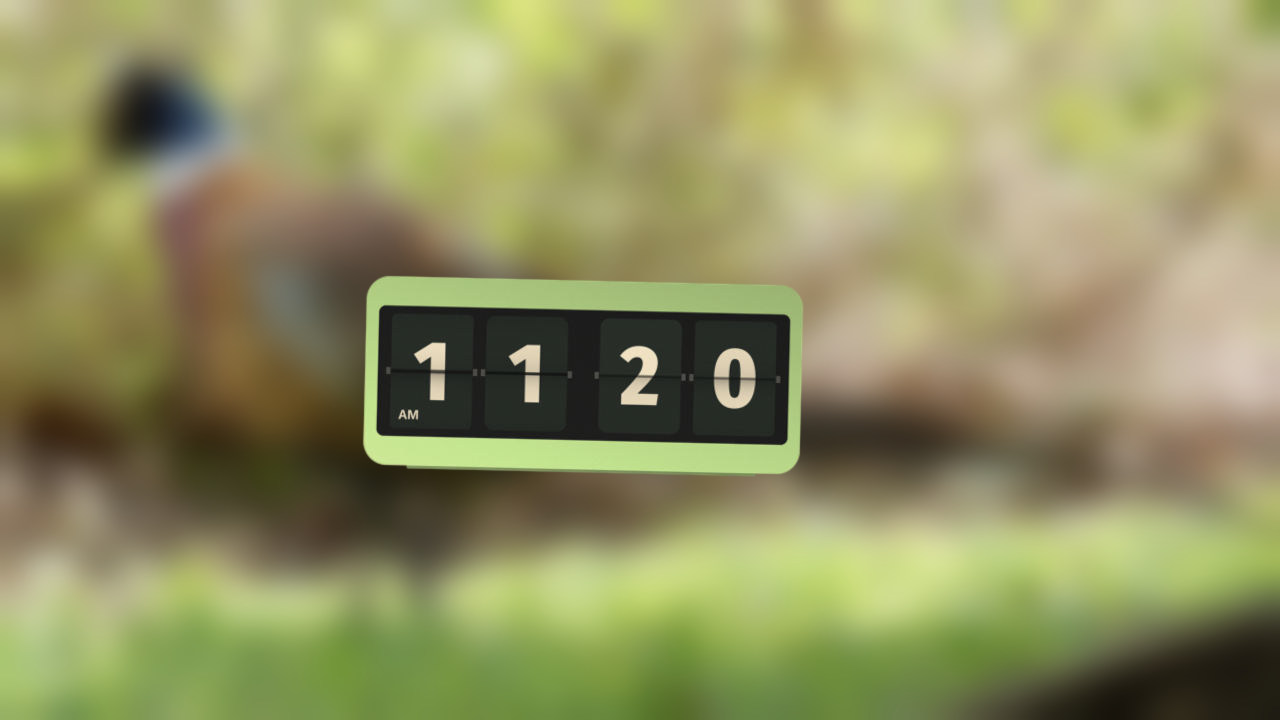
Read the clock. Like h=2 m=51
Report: h=11 m=20
